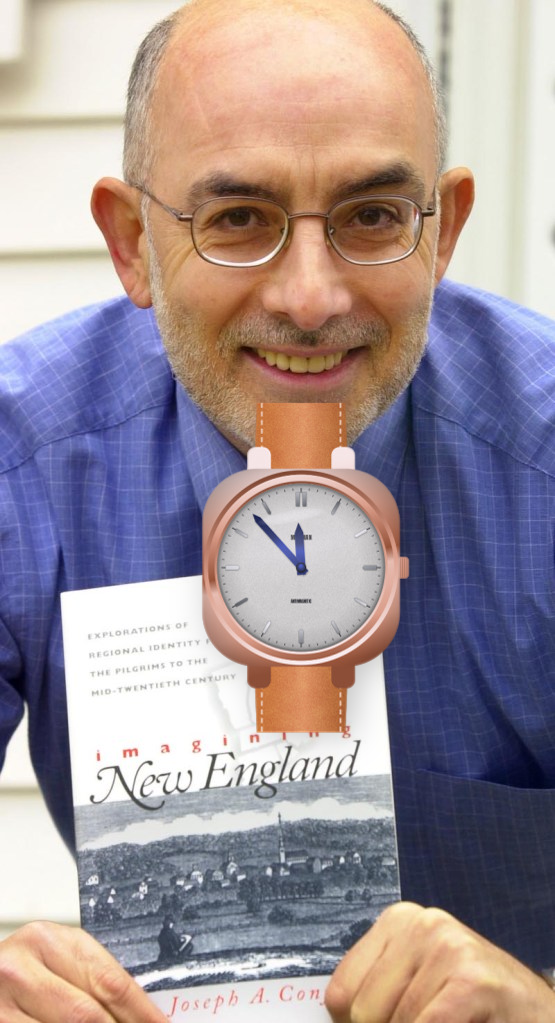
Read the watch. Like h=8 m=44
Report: h=11 m=53
